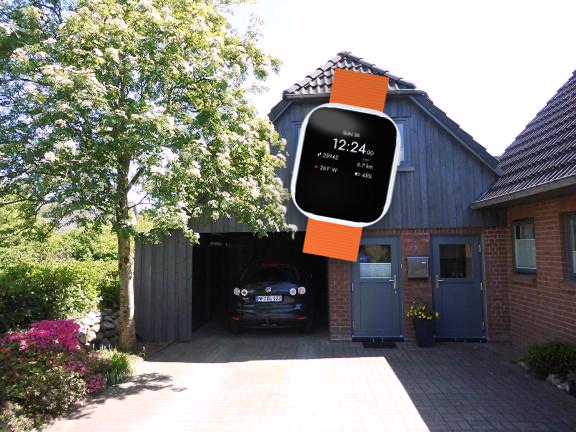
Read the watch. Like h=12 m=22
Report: h=12 m=24
